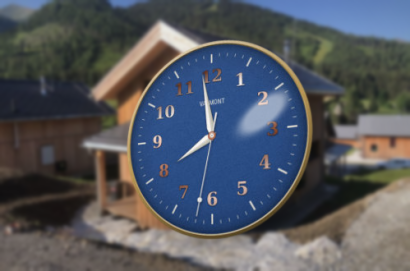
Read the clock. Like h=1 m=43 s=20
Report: h=7 m=58 s=32
